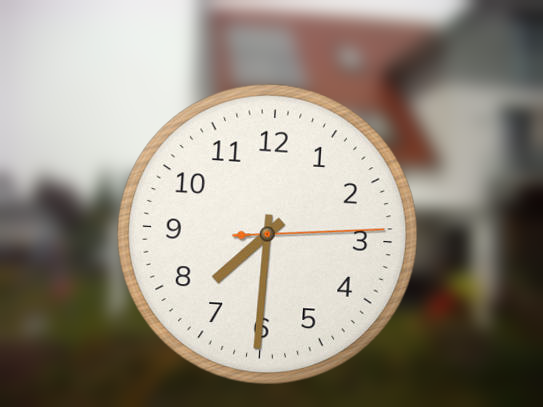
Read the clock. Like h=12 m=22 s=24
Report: h=7 m=30 s=14
